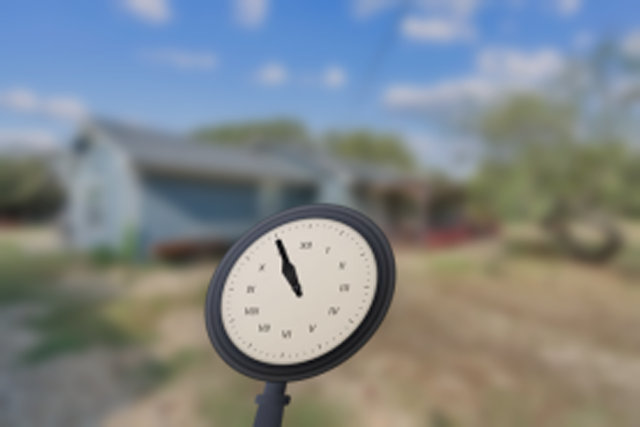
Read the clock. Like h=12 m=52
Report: h=10 m=55
